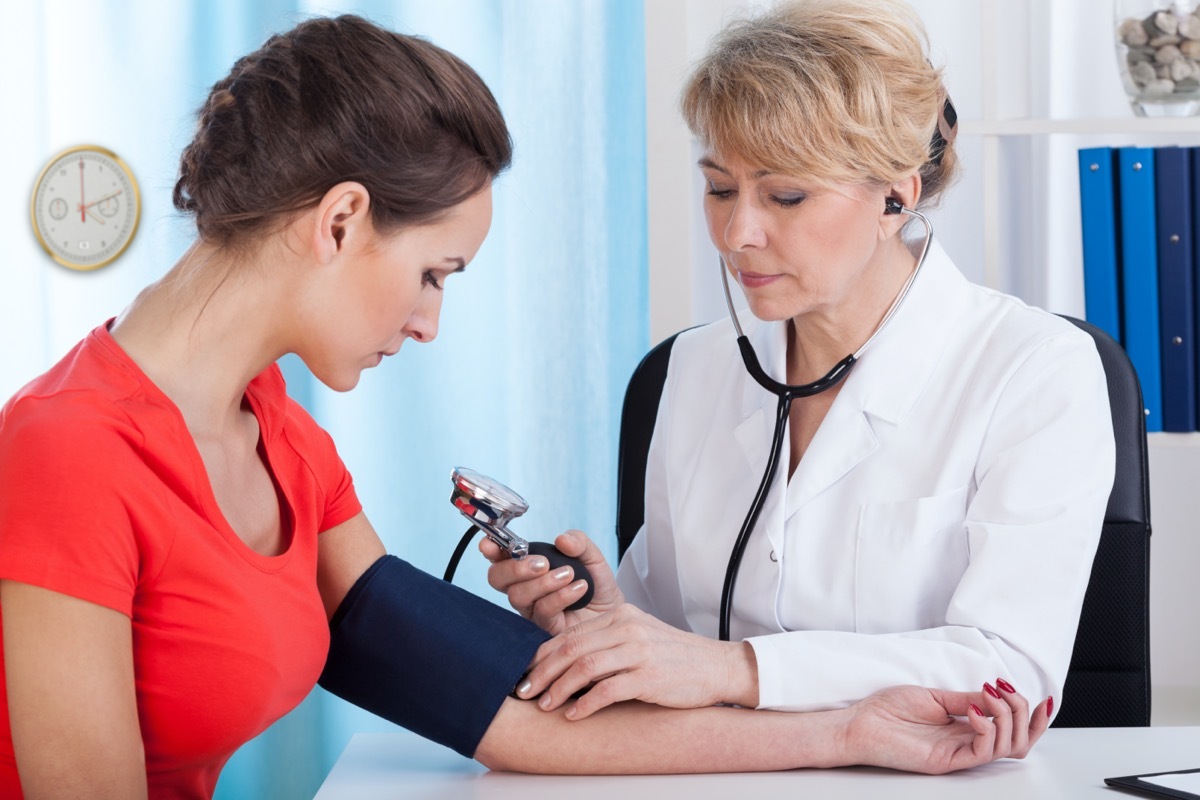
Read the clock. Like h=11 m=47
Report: h=4 m=12
